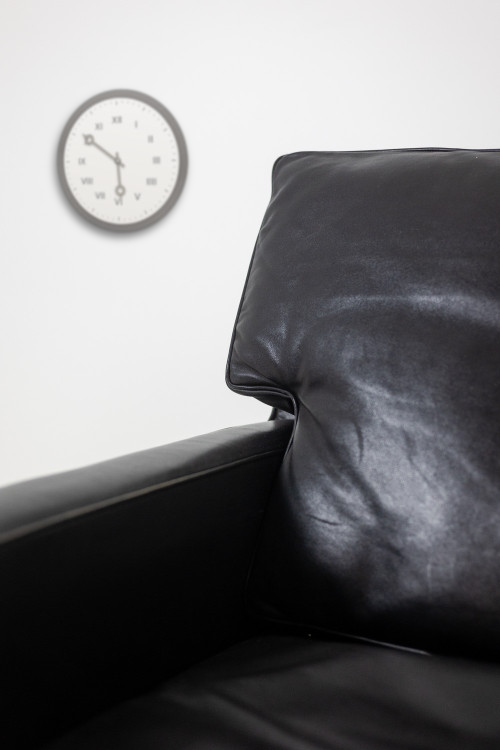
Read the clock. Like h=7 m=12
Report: h=5 m=51
